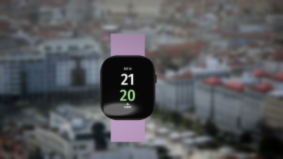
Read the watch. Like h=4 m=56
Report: h=21 m=20
